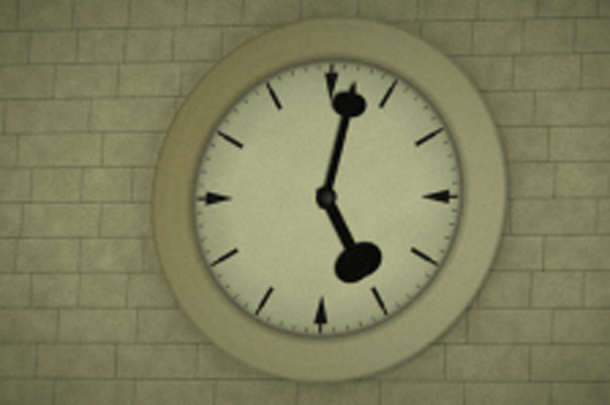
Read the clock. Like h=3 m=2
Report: h=5 m=2
